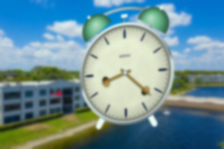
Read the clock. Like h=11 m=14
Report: h=8 m=22
